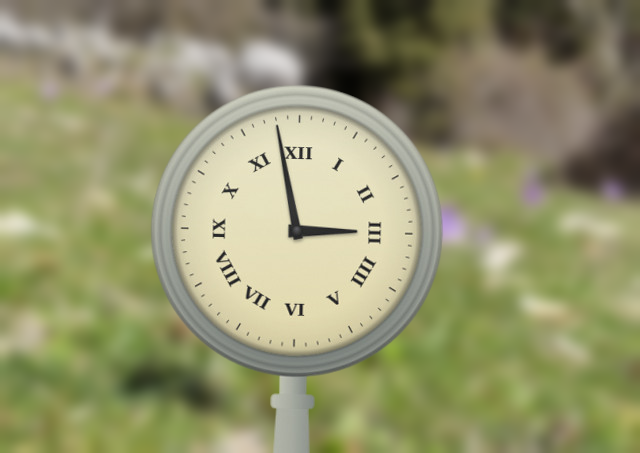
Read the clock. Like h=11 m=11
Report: h=2 m=58
